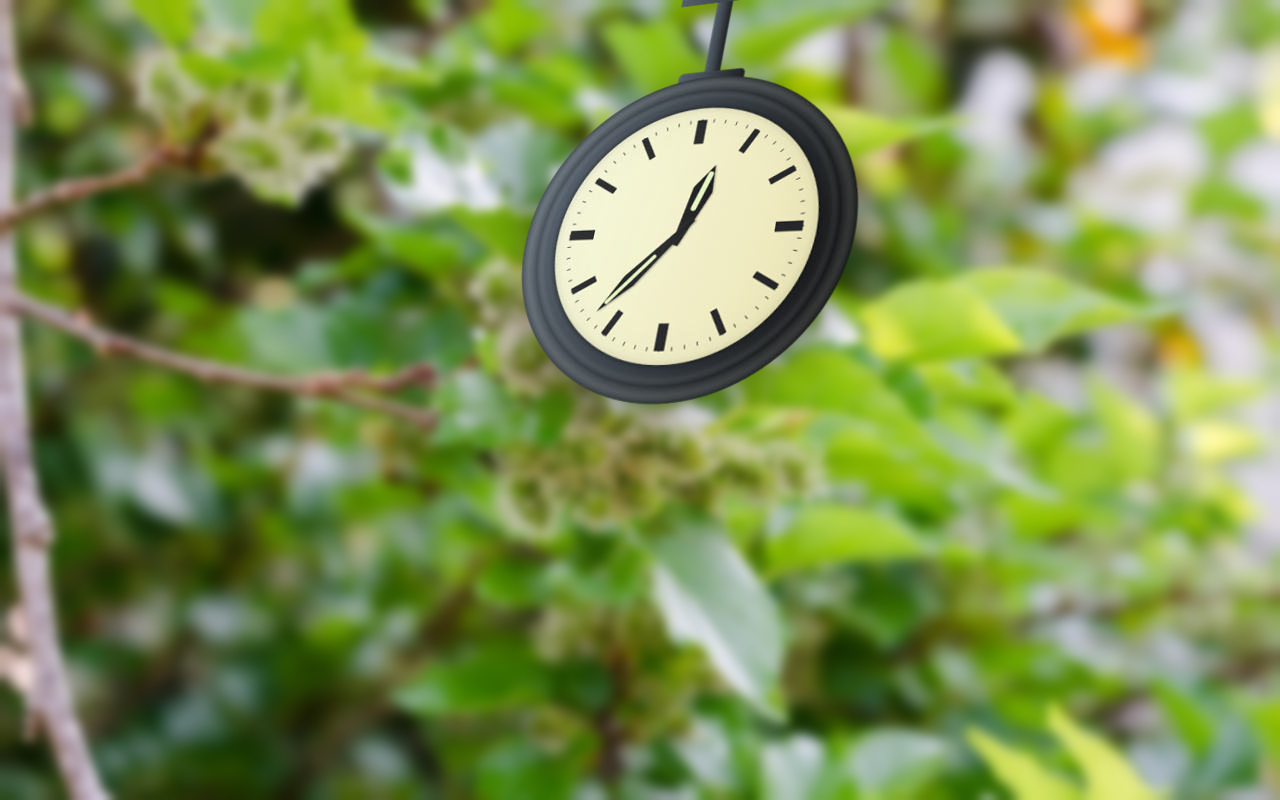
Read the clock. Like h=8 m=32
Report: h=12 m=37
